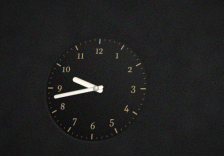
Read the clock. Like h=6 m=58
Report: h=9 m=43
